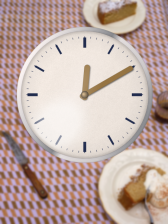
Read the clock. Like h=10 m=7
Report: h=12 m=10
